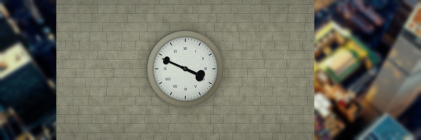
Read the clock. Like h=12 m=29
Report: h=3 m=49
